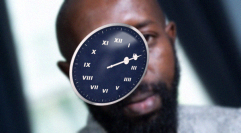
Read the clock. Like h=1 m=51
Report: h=2 m=11
